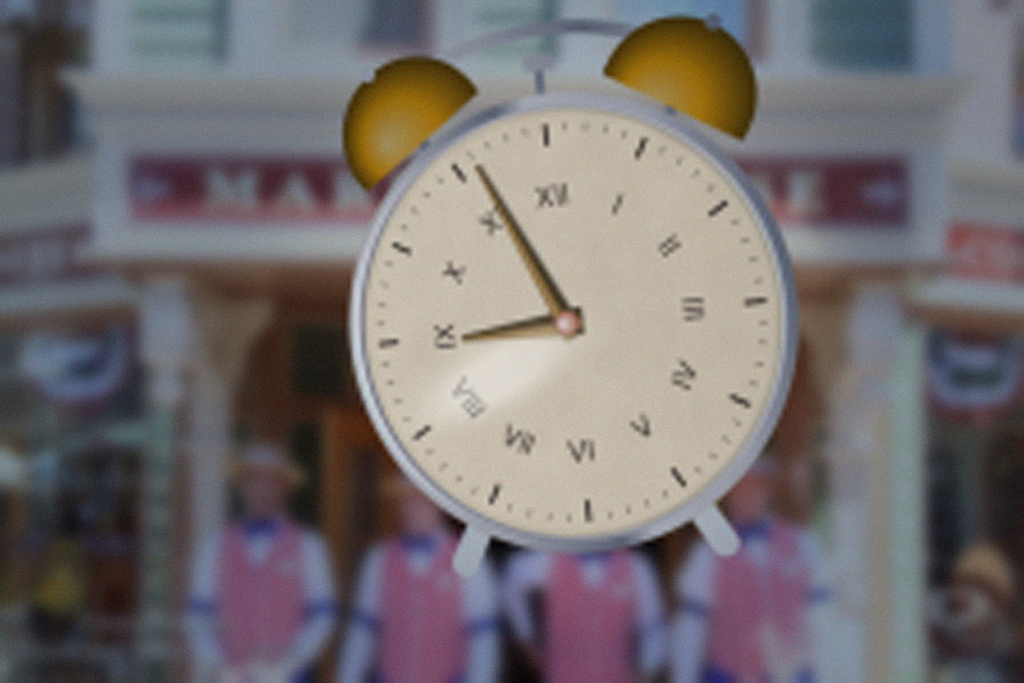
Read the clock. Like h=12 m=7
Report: h=8 m=56
